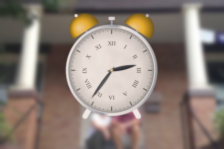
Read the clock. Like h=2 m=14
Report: h=2 m=36
